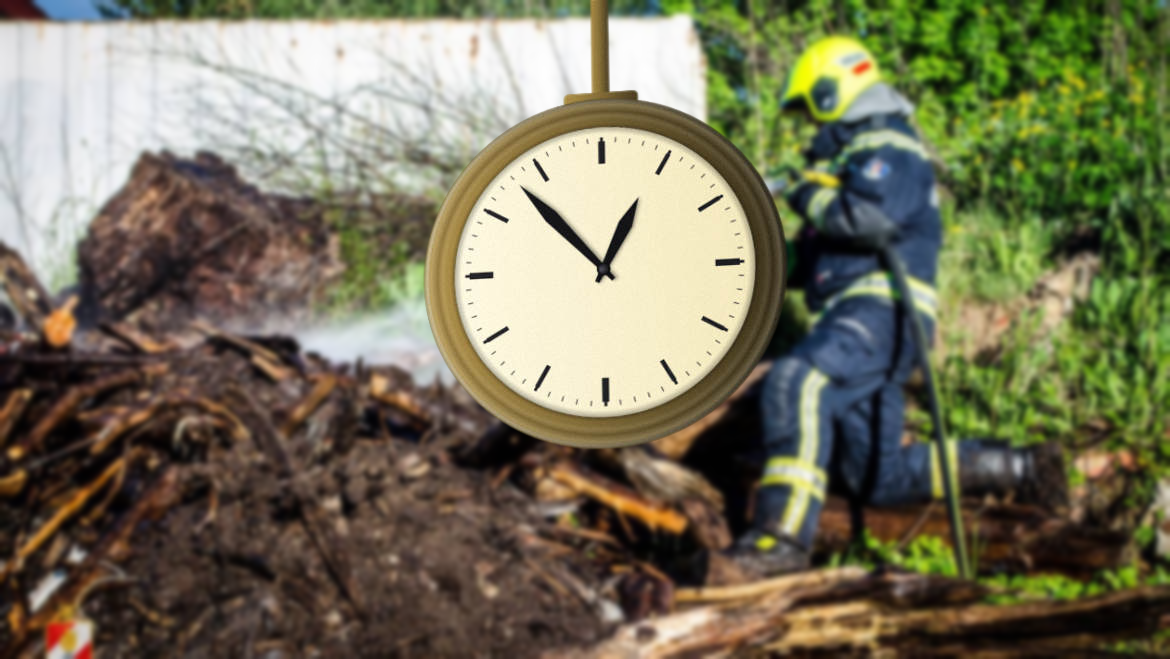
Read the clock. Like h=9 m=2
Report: h=12 m=53
